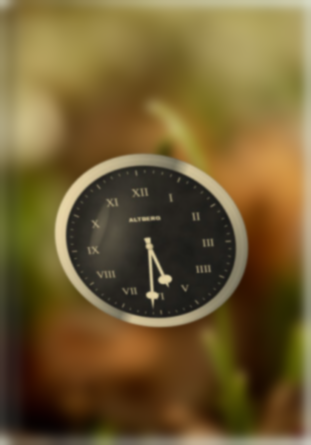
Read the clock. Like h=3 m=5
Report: h=5 m=31
